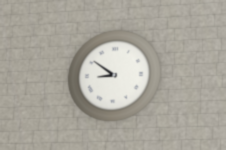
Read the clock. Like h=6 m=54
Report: h=8 m=51
